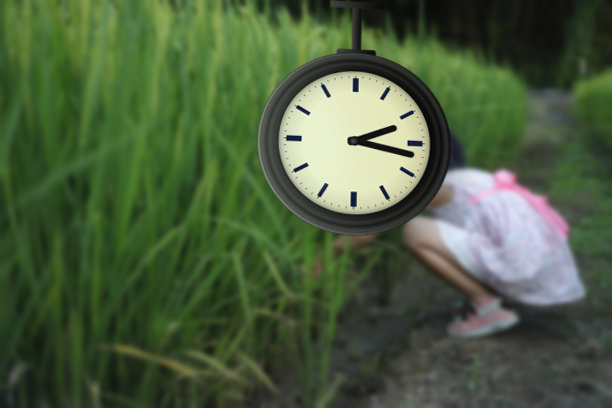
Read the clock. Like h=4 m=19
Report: h=2 m=17
